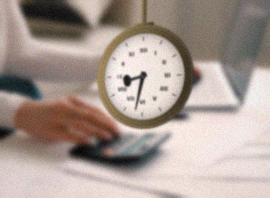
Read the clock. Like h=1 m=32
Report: h=8 m=32
